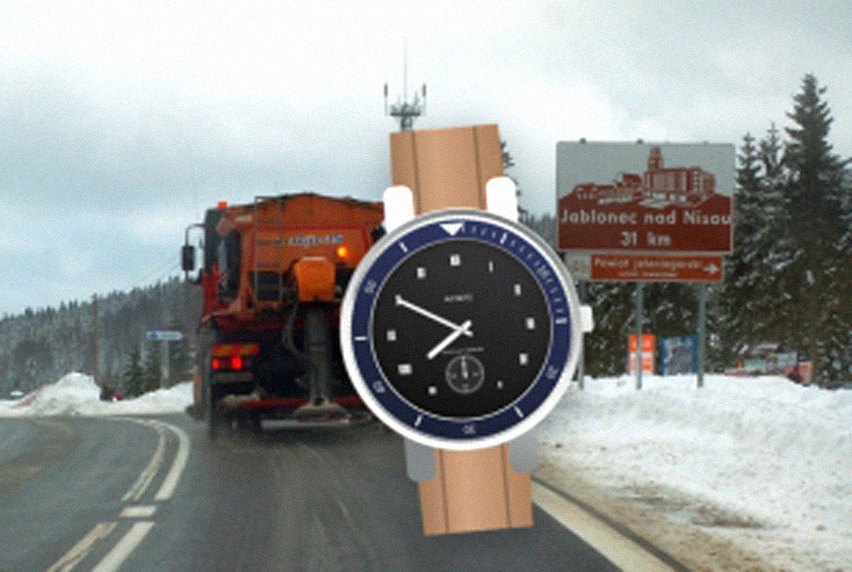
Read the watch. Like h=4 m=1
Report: h=7 m=50
